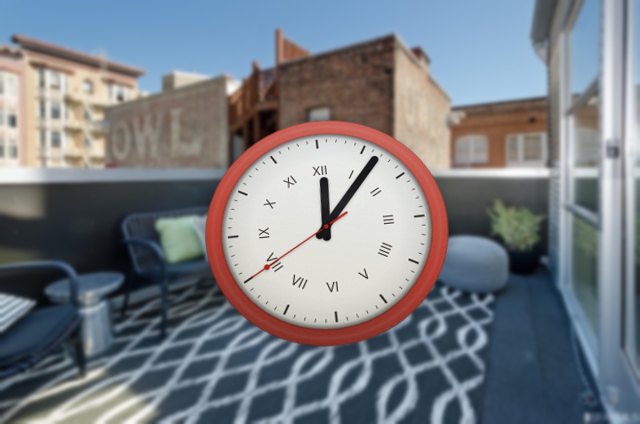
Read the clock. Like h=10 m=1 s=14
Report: h=12 m=6 s=40
